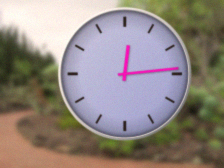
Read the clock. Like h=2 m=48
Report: h=12 m=14
